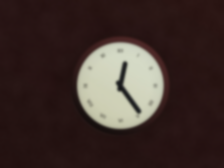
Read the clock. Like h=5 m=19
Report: h=12 m=24
